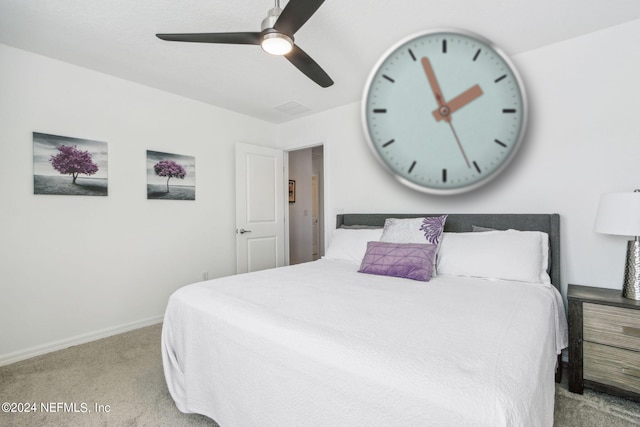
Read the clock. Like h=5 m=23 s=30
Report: h=1 m=56 s=26
